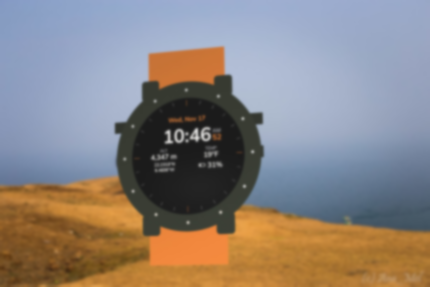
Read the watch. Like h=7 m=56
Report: h=10 m=46
